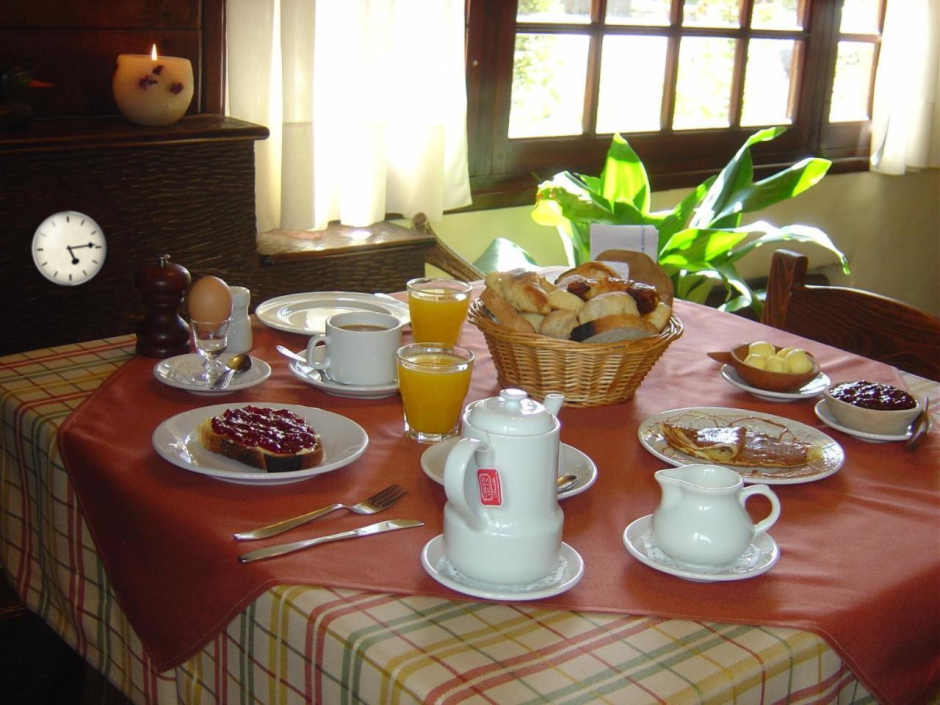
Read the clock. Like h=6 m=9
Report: h=5 m=14
